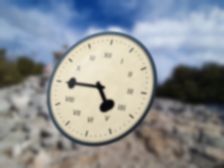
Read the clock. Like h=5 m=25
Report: h=4 m=45
